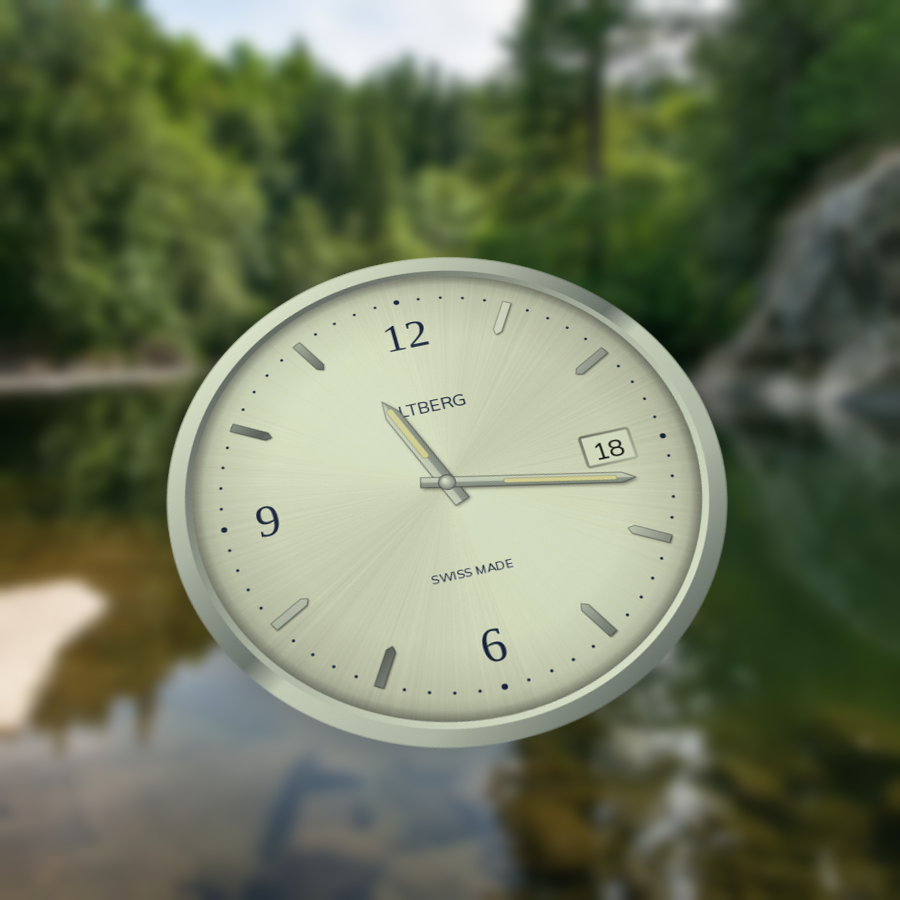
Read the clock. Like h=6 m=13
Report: h=11 m=17
